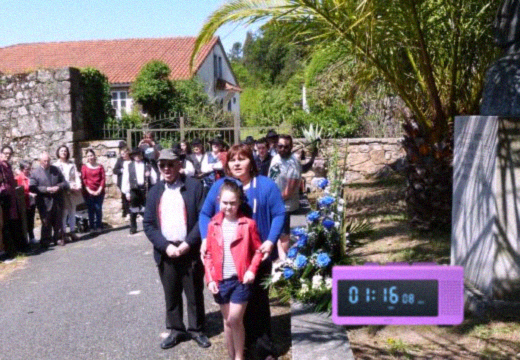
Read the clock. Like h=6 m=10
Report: h=1 m=16
